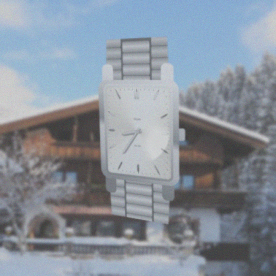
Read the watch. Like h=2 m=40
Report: h=8 m=36
